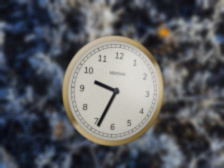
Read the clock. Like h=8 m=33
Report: h=9 m=34
